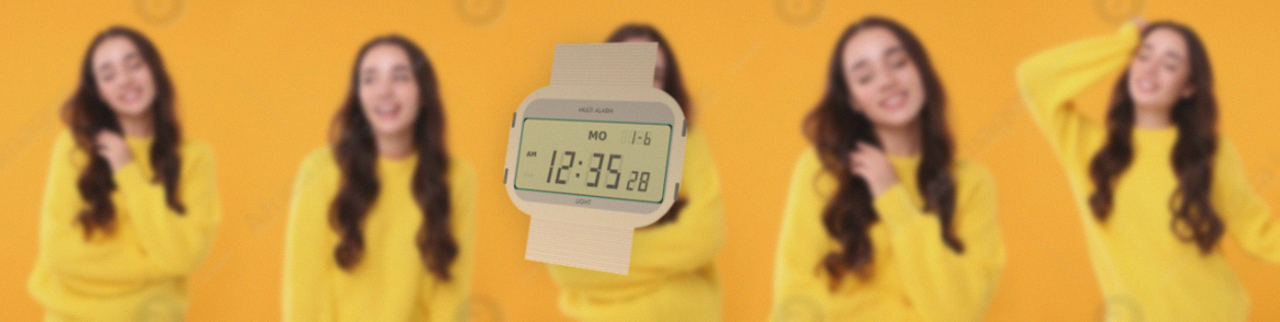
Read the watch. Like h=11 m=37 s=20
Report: h=12 m=35 s=28
